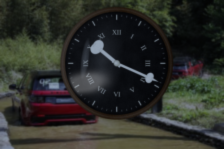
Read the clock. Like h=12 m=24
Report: h=10 m=19
